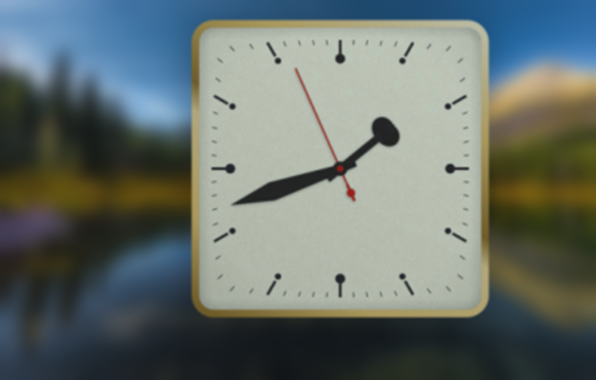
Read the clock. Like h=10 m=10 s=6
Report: h=1 m=41 s=56
